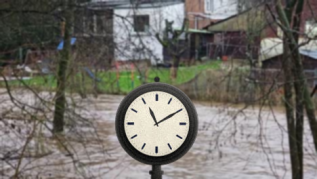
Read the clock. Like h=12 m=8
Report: h=11 m=10
